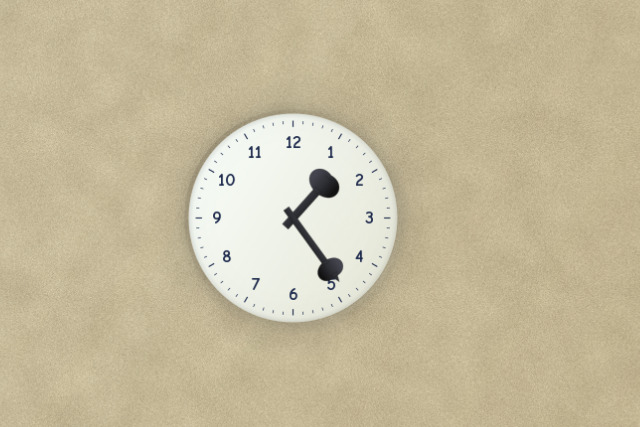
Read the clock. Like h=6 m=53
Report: h=1 m=24
